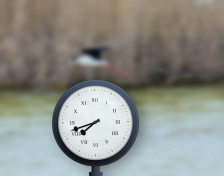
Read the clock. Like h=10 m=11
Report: h=7 m=42
